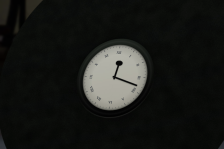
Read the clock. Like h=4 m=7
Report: h=12 m=18
